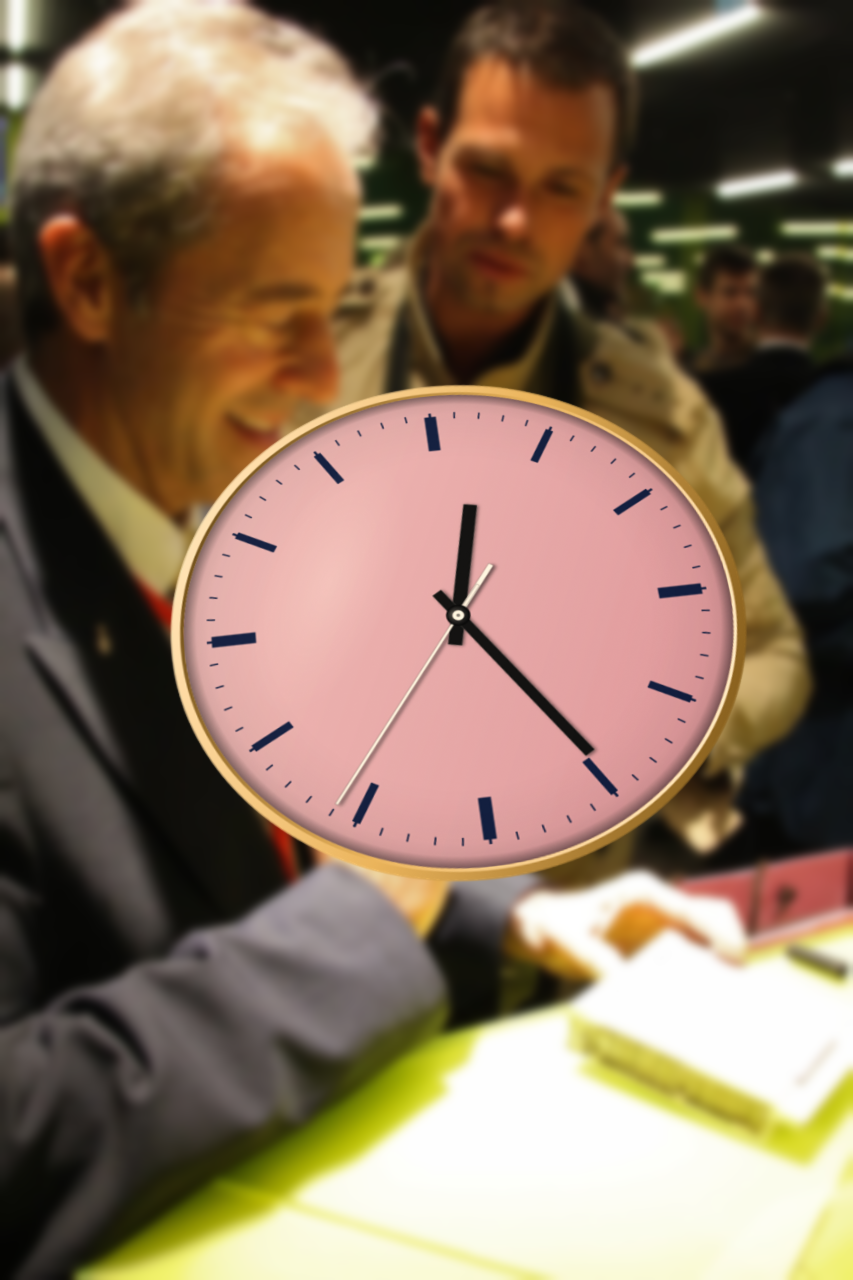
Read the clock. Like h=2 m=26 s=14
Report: h=12 m=24 s=36
